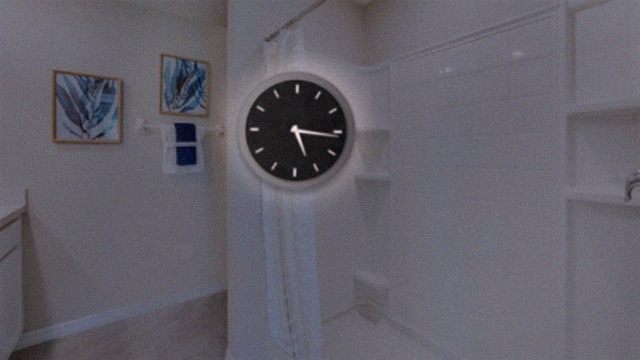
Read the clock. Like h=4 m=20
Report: h=5 m=16
